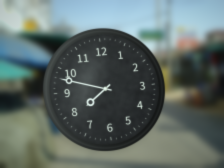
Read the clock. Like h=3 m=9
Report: h=7 m=48
